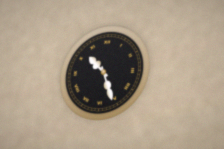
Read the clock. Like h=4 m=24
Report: h=10 m=26
